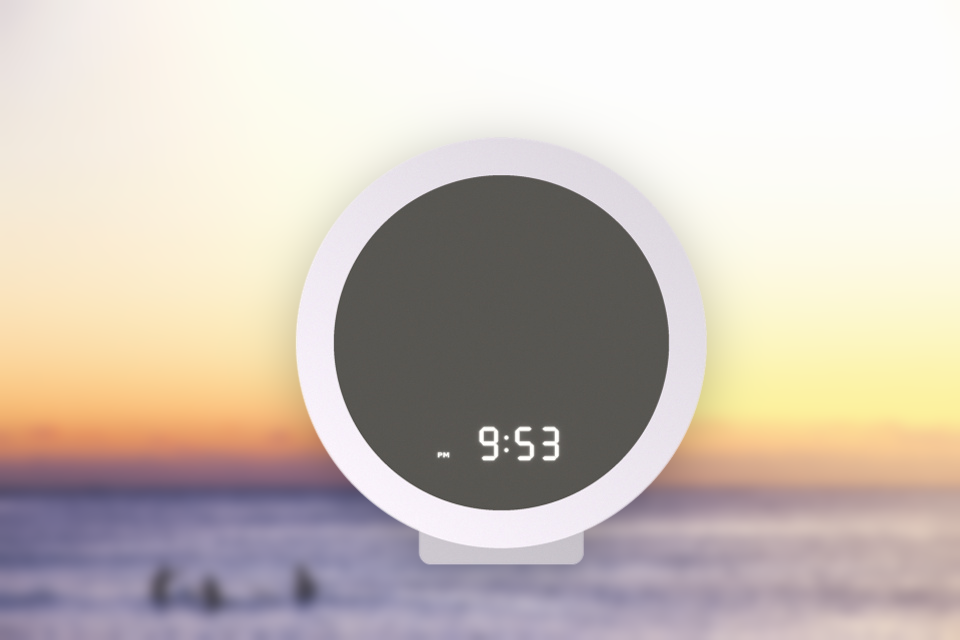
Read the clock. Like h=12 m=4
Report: h=9 m=53
